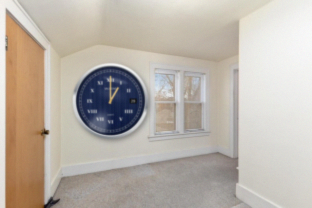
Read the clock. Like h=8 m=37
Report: h=1 m=0
